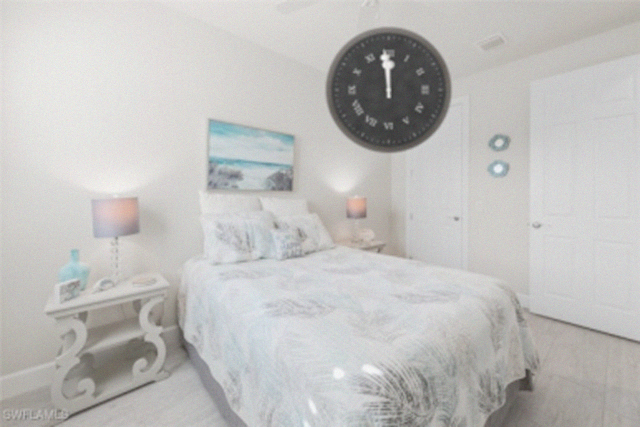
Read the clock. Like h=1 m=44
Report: h=11 m=59
